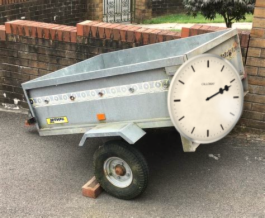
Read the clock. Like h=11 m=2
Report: h=2 m=11
